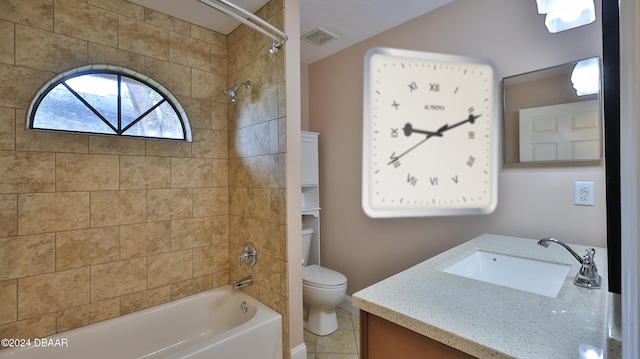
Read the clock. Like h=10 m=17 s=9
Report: h=9 m=11 s=40
